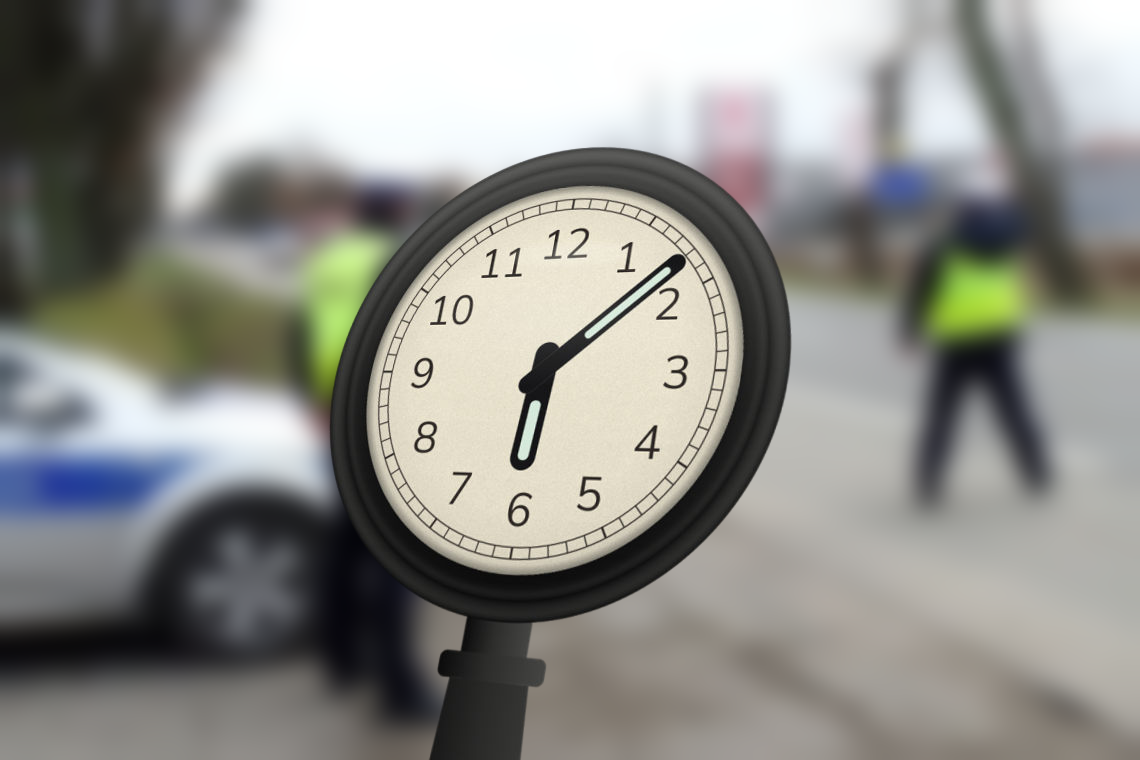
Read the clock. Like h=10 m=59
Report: h=6 m=8
